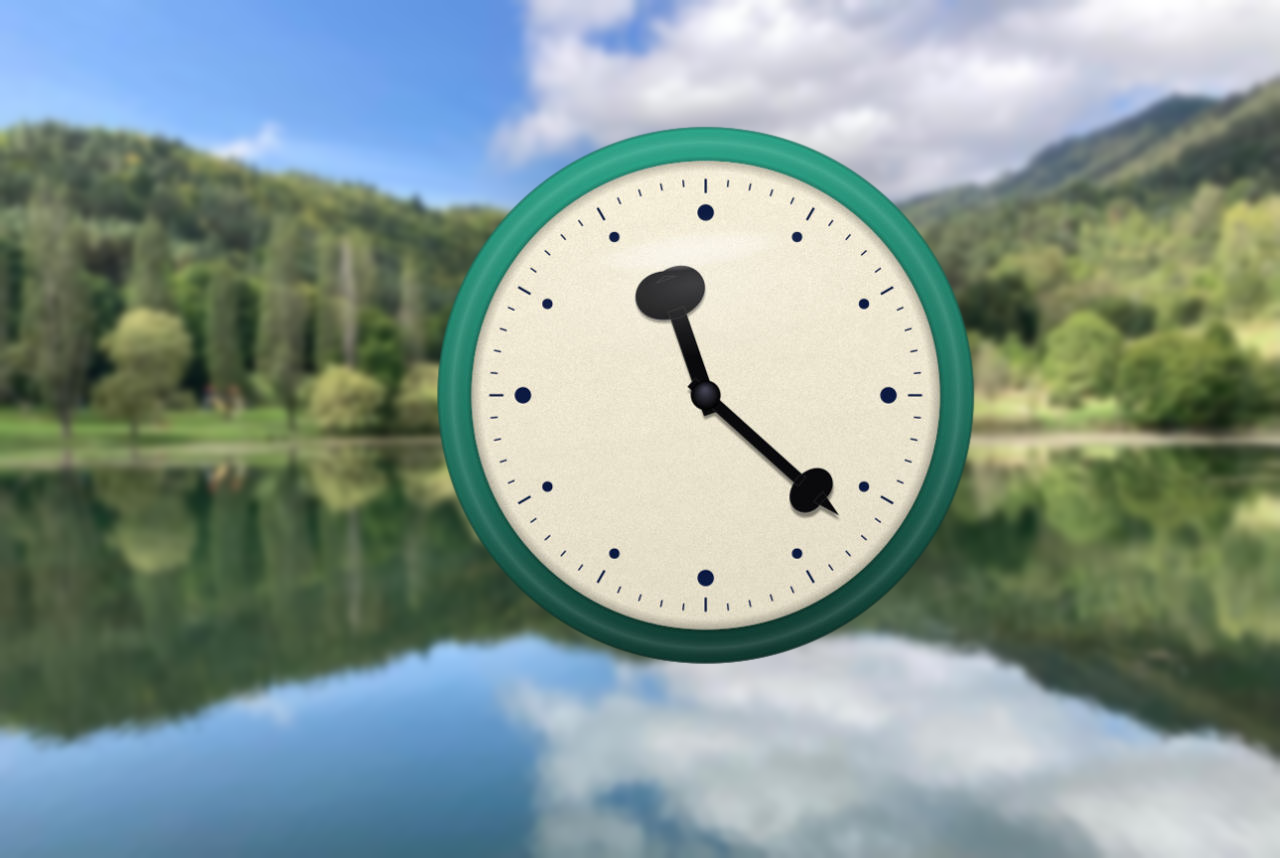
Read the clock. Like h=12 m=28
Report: h=11 m=22
